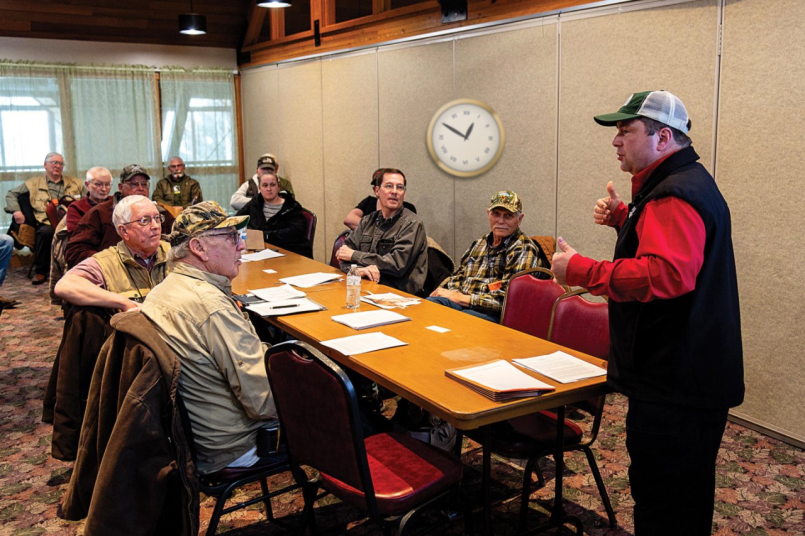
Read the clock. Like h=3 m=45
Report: h=12 m=50
